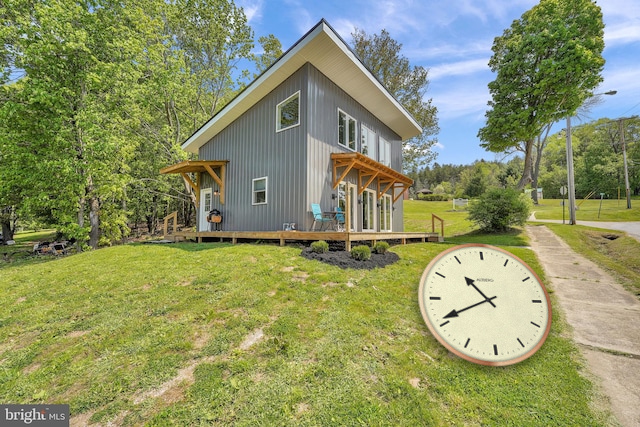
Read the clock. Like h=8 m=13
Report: h=10 m=41
